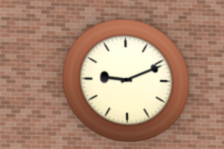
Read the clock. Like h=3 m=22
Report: h=9 m=11
